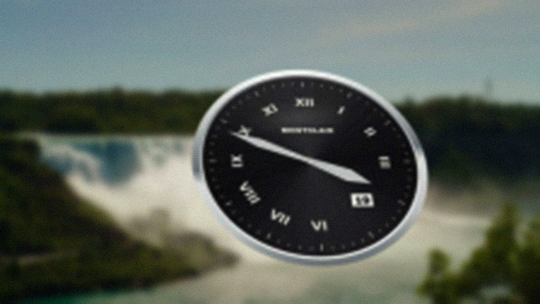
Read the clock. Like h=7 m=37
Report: h=3 m=49
